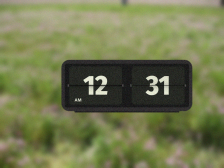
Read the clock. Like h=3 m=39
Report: h=12 m=31
